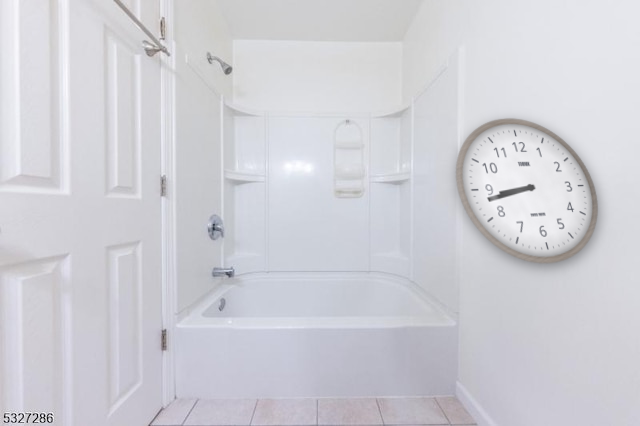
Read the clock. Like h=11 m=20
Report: h=8 m=43
